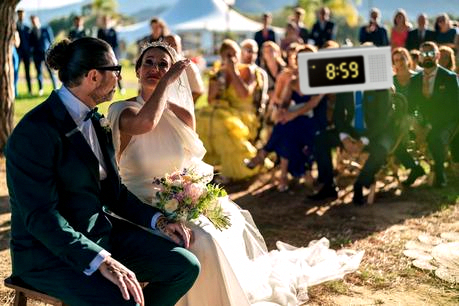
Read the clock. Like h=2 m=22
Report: h=8 m=59
